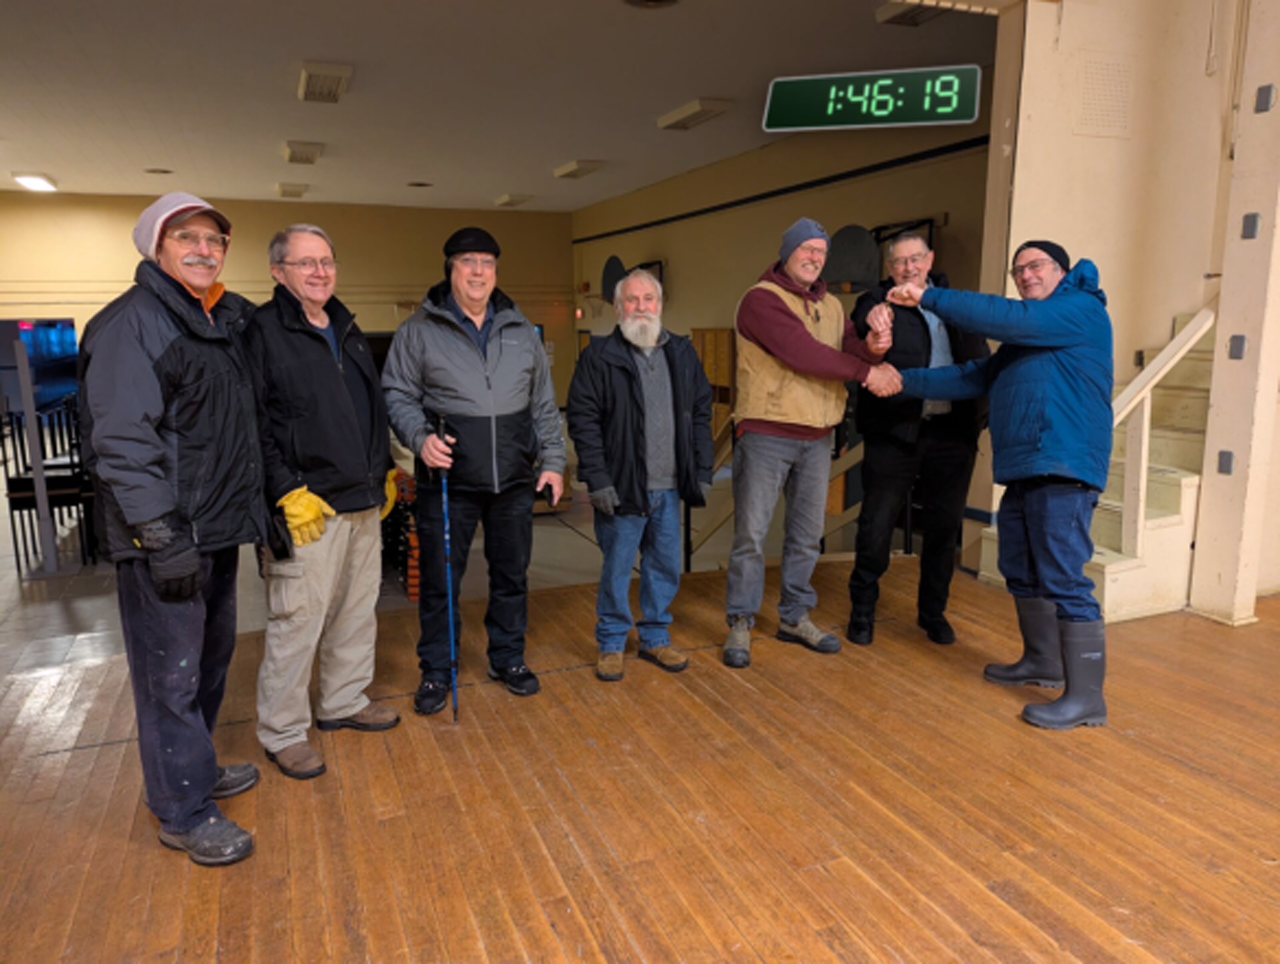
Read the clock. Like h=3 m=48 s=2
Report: h=1 m=46 s=19
